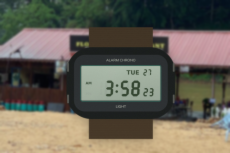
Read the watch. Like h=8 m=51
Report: h=3 m=58
